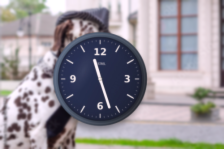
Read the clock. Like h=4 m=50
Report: h=11 m=27
